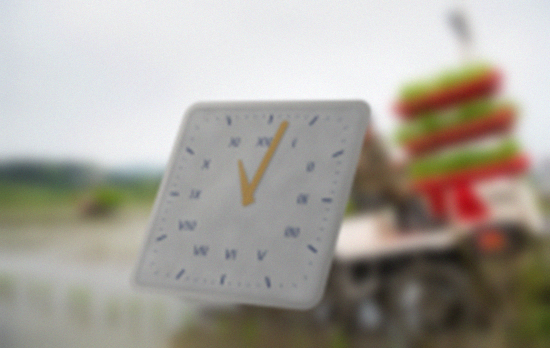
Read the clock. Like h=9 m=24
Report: h=11 m=2
